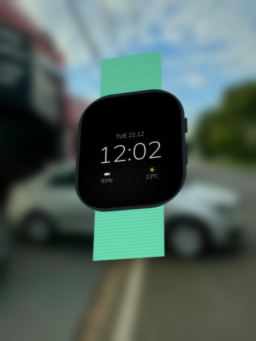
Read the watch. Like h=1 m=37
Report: h=12 m=2
